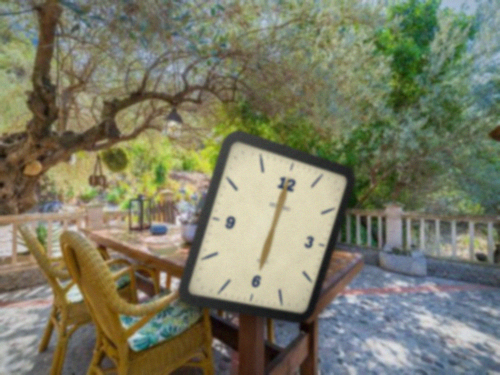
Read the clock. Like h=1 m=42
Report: h=6 m=0
